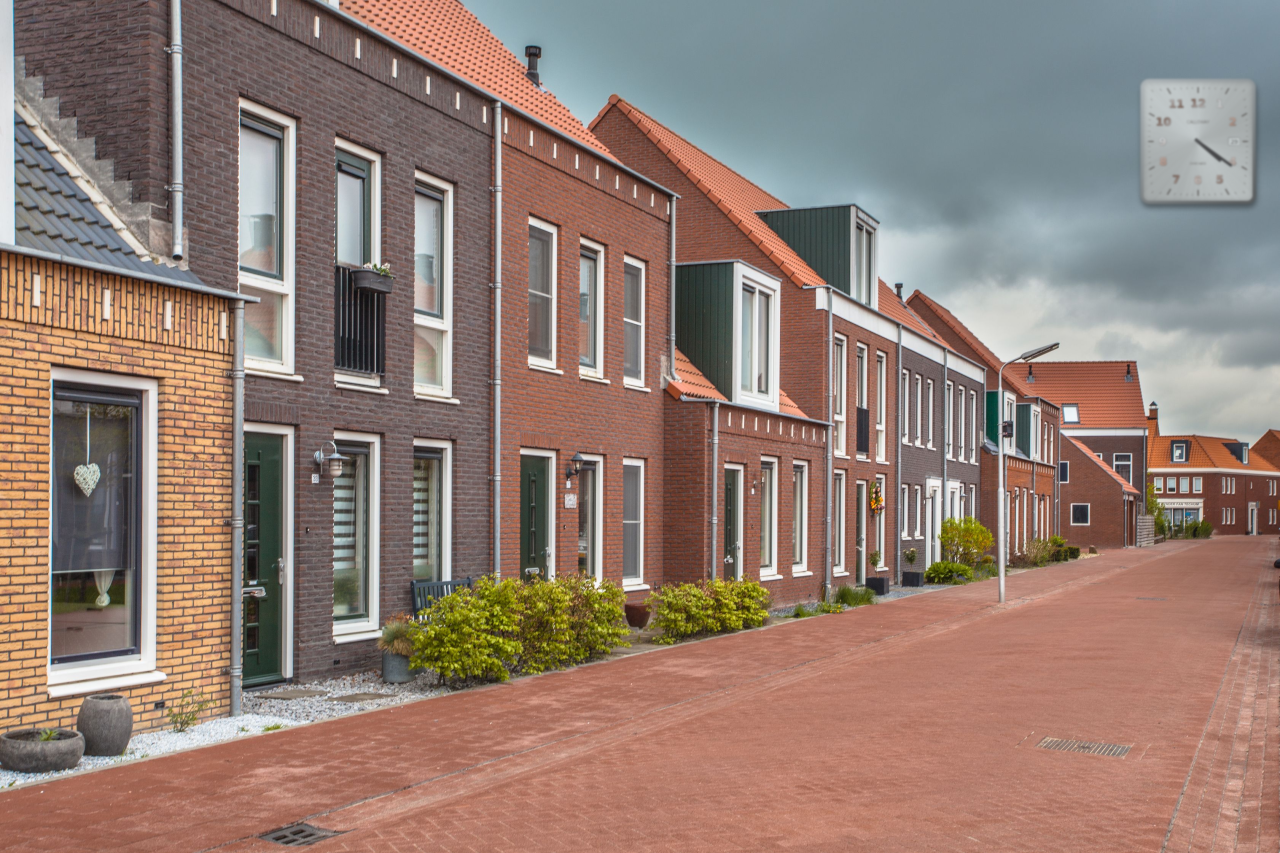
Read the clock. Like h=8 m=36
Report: h=4 m=21
